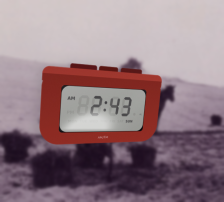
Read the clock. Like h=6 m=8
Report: h=2 m=43
